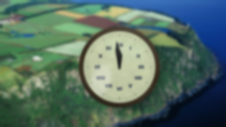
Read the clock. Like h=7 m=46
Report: h=11 m=59
